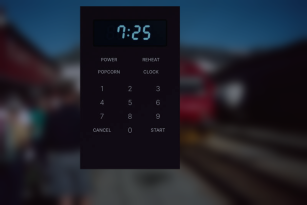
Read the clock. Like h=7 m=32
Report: h=7 m=25
